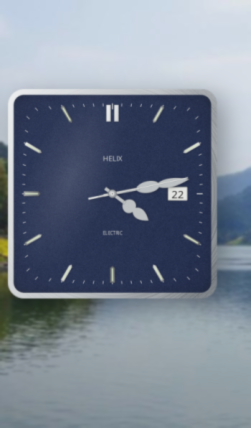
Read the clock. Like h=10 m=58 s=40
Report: h=4 m=13 s=13
